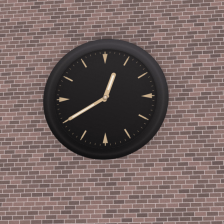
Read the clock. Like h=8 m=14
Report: h=12 m=40
